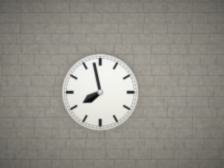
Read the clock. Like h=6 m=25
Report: h=7 m=58
